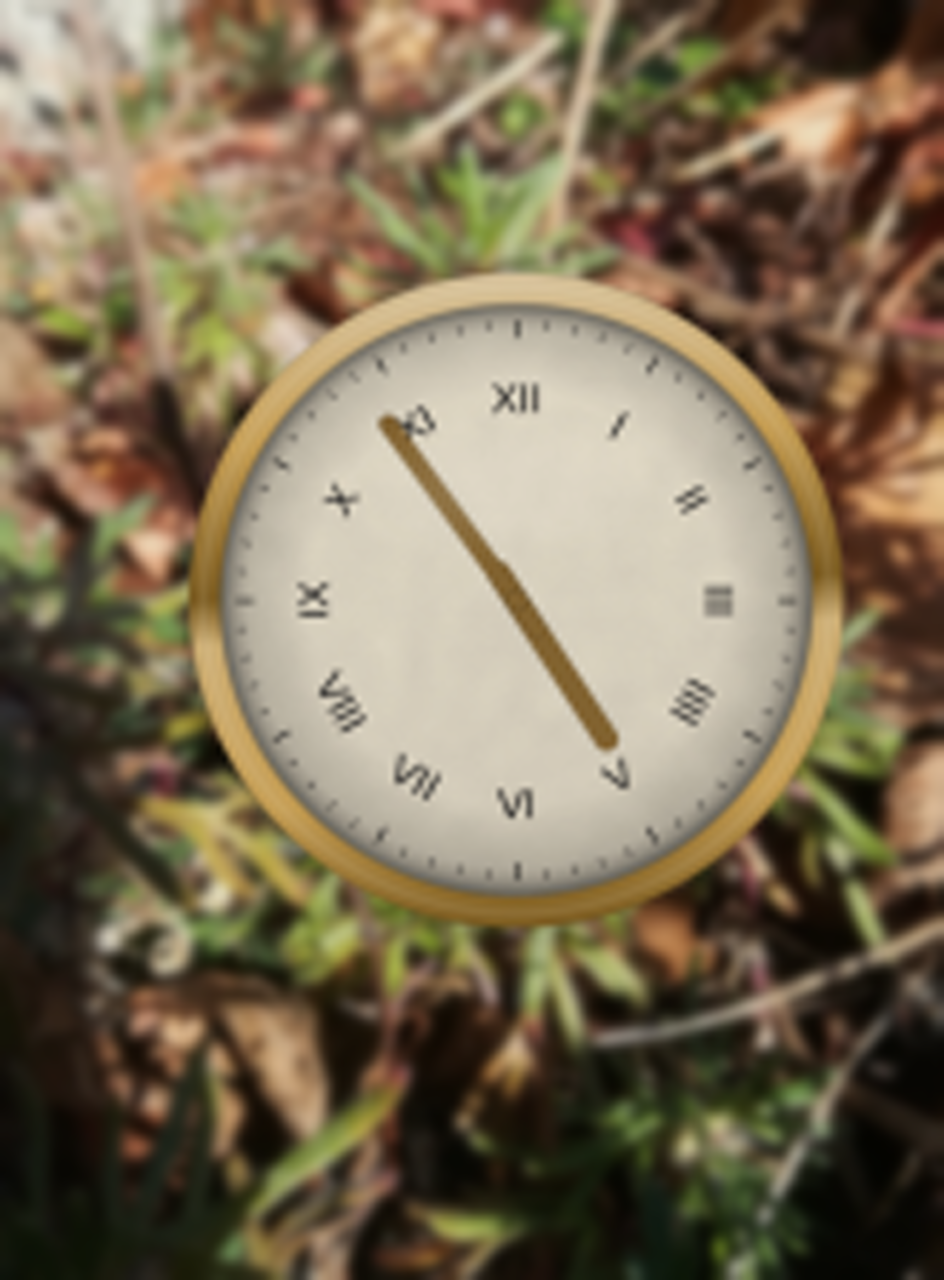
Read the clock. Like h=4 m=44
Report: h=4 m=54
